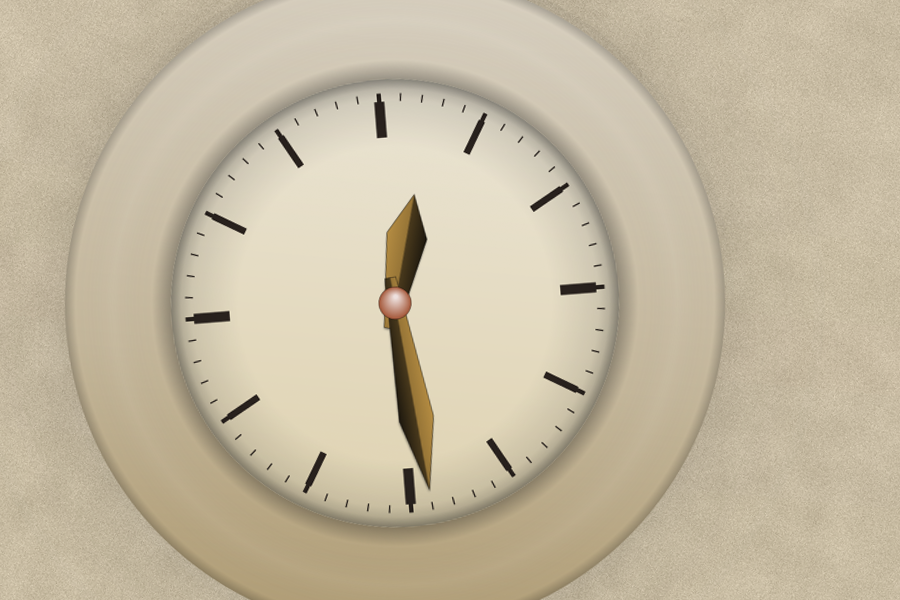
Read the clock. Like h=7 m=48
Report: h=12 m=29
